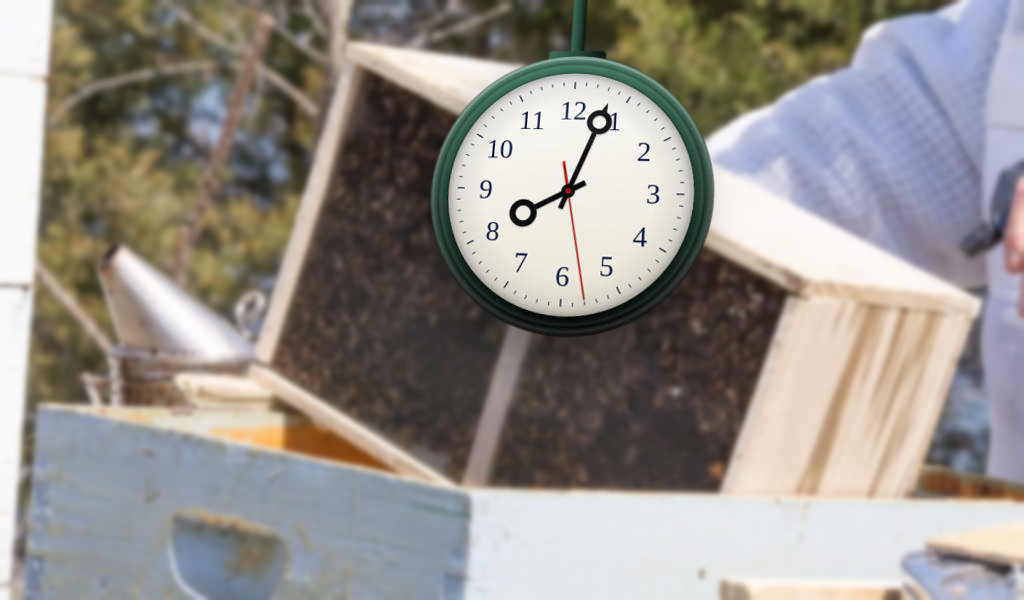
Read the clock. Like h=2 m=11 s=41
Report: h=8 m=3 s=28
